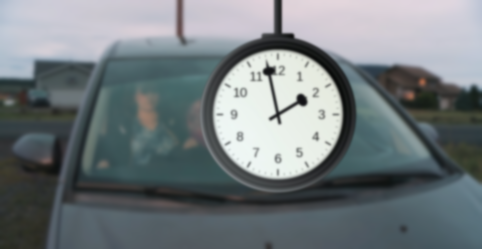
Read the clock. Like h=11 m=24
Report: h=1 m=58
